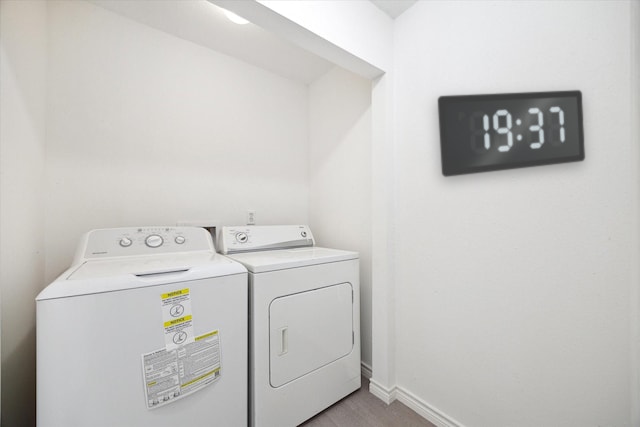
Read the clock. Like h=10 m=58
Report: h=19 m=37
